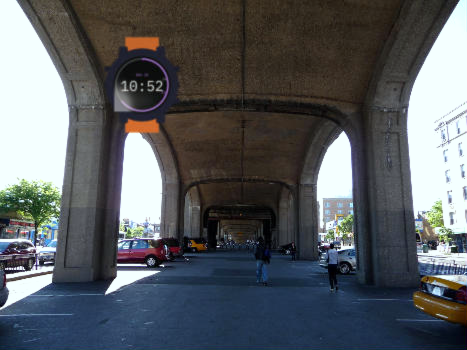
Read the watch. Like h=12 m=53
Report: h=10 m=52
